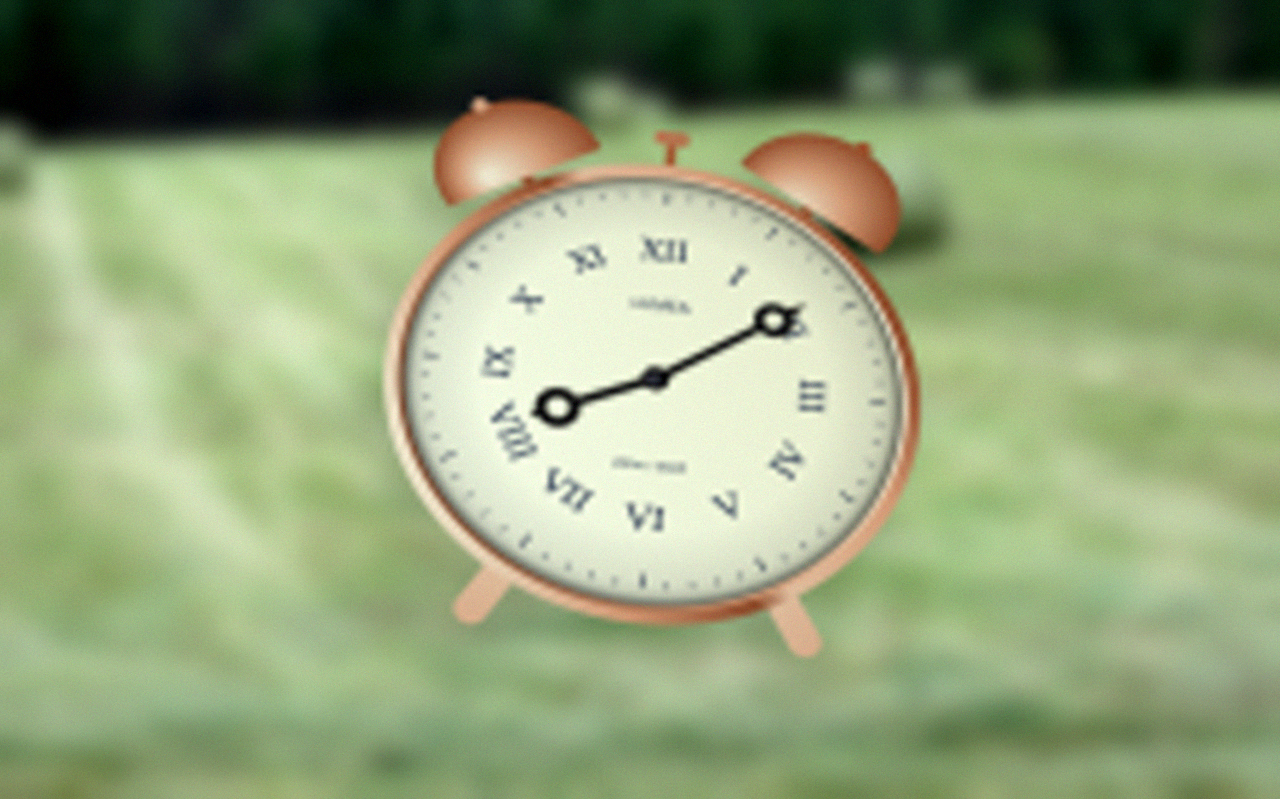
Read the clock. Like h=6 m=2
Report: h=8 m=9
